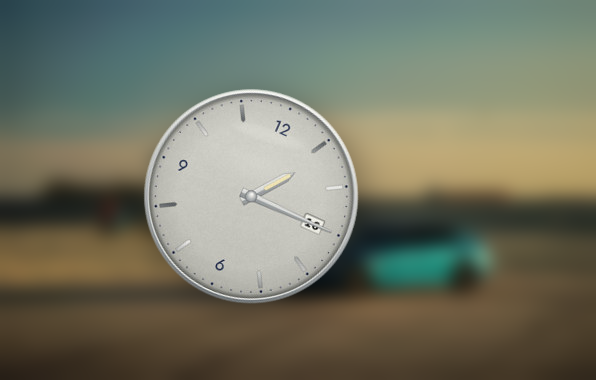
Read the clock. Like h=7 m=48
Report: h=1 m=15
